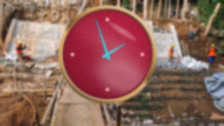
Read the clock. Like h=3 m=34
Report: h=1 m=57
